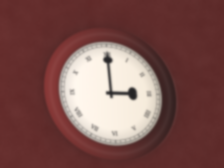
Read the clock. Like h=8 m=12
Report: h=3 m=0
